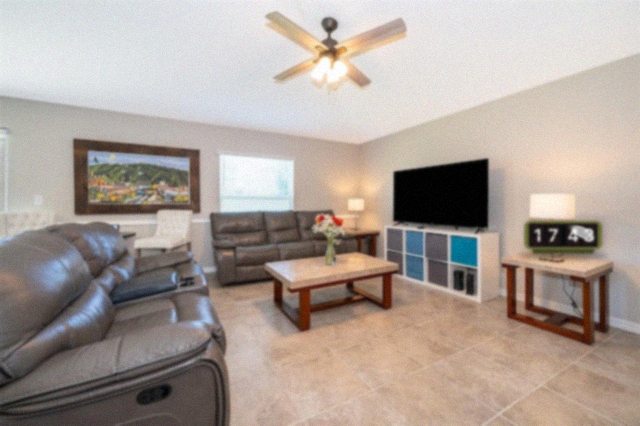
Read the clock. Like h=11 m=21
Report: h=17 m=43
